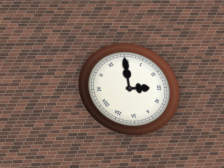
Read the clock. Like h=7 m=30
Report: h=3 m=0
